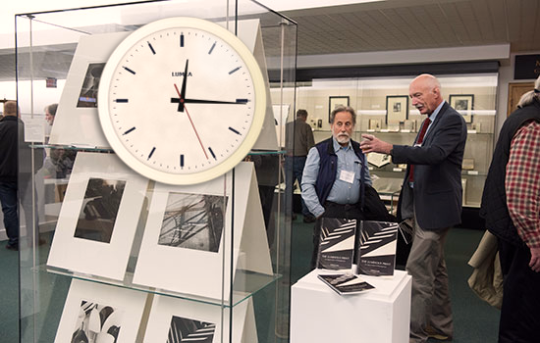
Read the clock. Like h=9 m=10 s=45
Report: h=12 m=15 s=26
